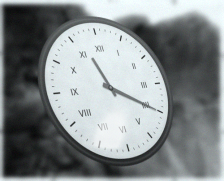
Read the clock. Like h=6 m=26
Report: h=11 m=20
